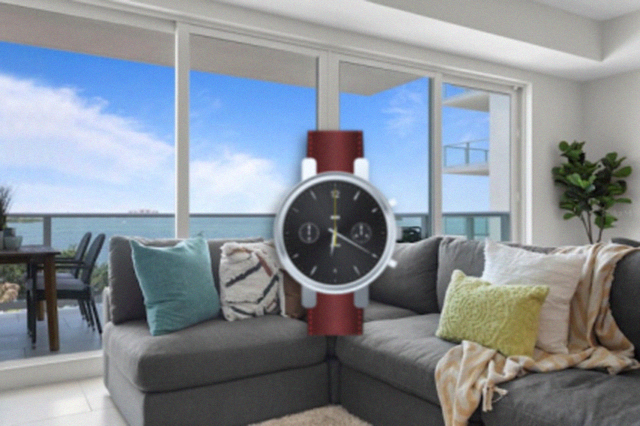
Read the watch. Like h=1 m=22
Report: h=6 m=20
